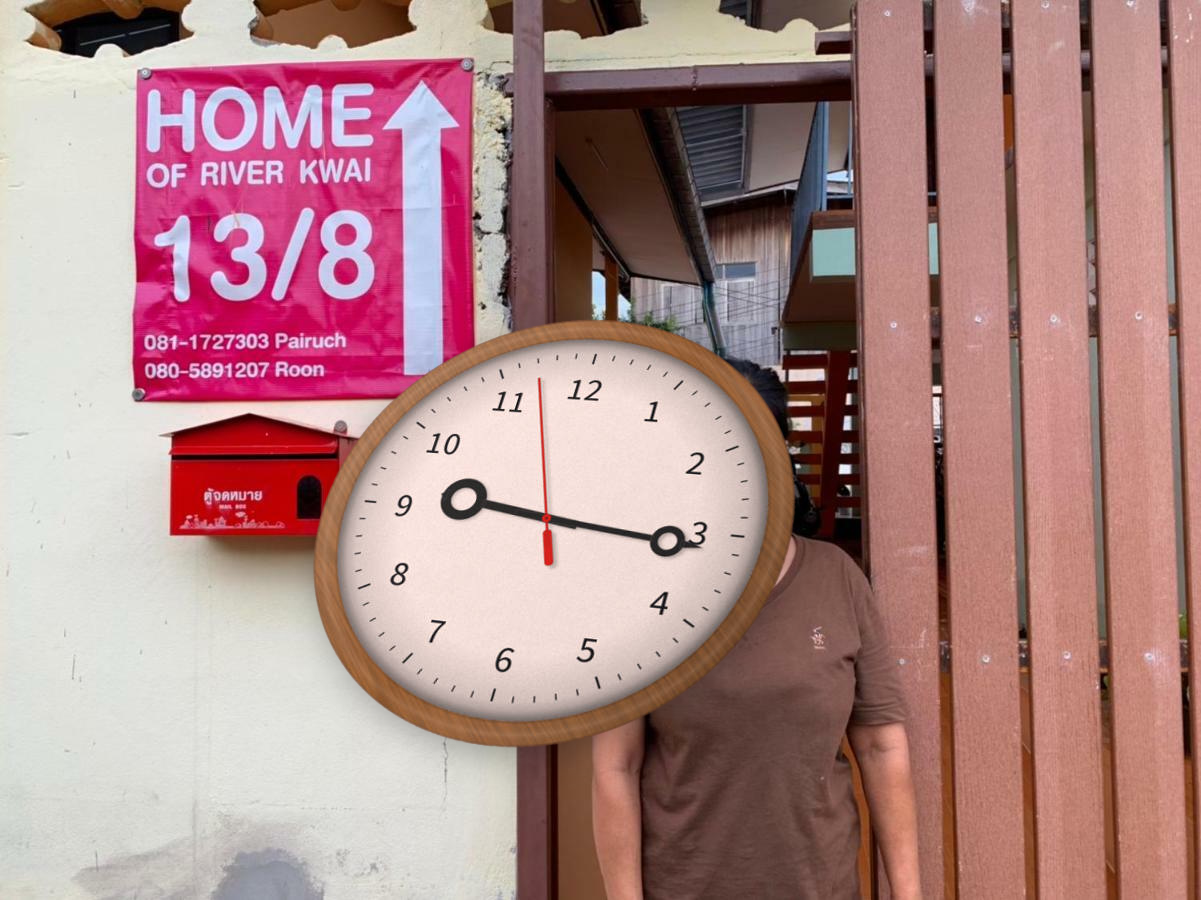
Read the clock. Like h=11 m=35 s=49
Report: h=9 m=15 s=57
